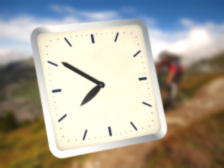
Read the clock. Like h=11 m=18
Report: h=7 m=51
